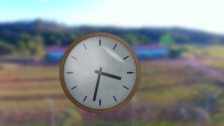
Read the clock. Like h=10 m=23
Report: h=3 m=32
